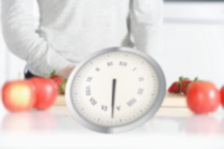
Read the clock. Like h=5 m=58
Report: h=5 m=27
